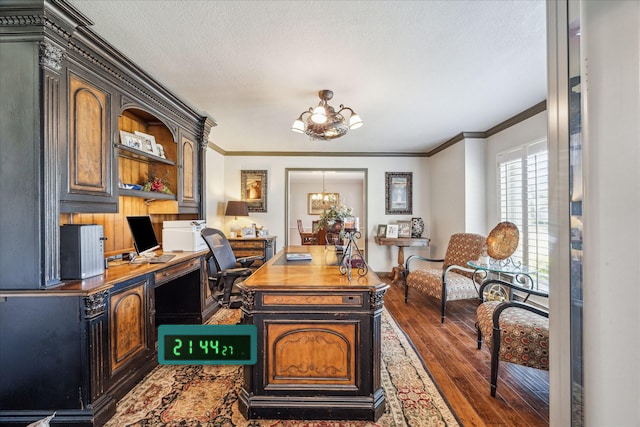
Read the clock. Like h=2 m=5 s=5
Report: h=21 m=44 s=27
